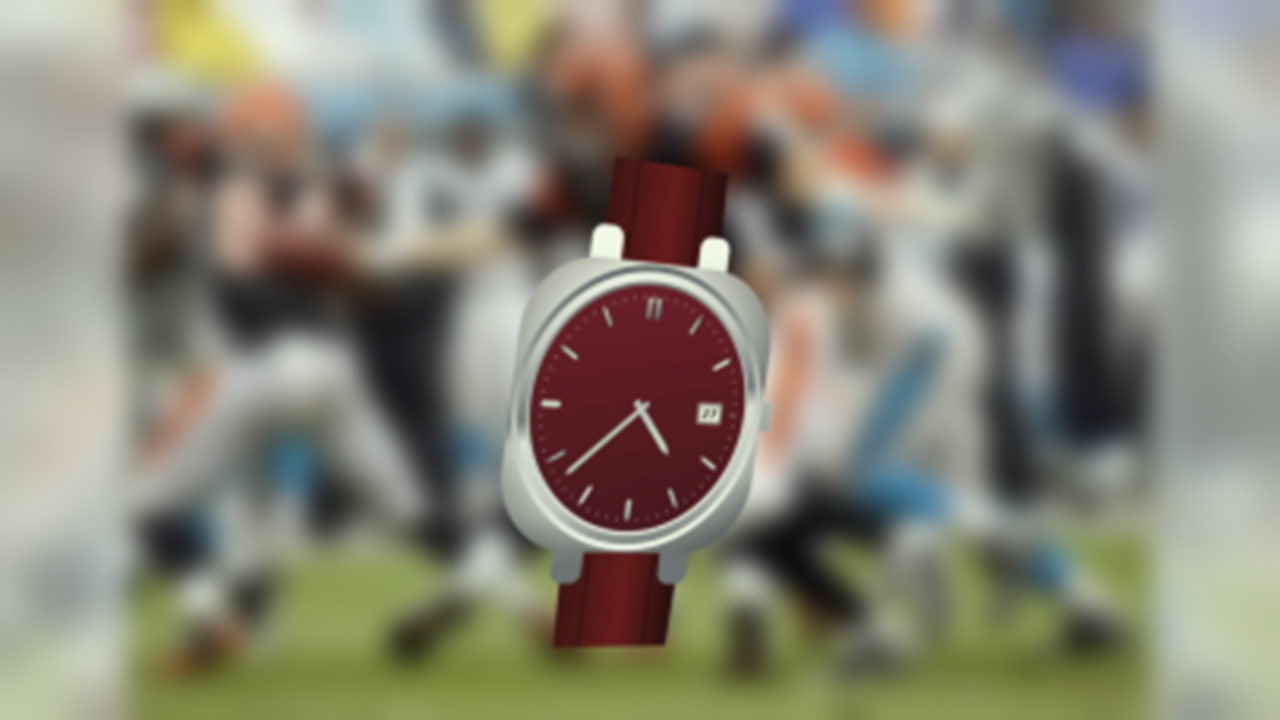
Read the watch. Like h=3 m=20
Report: h=4 m=38
